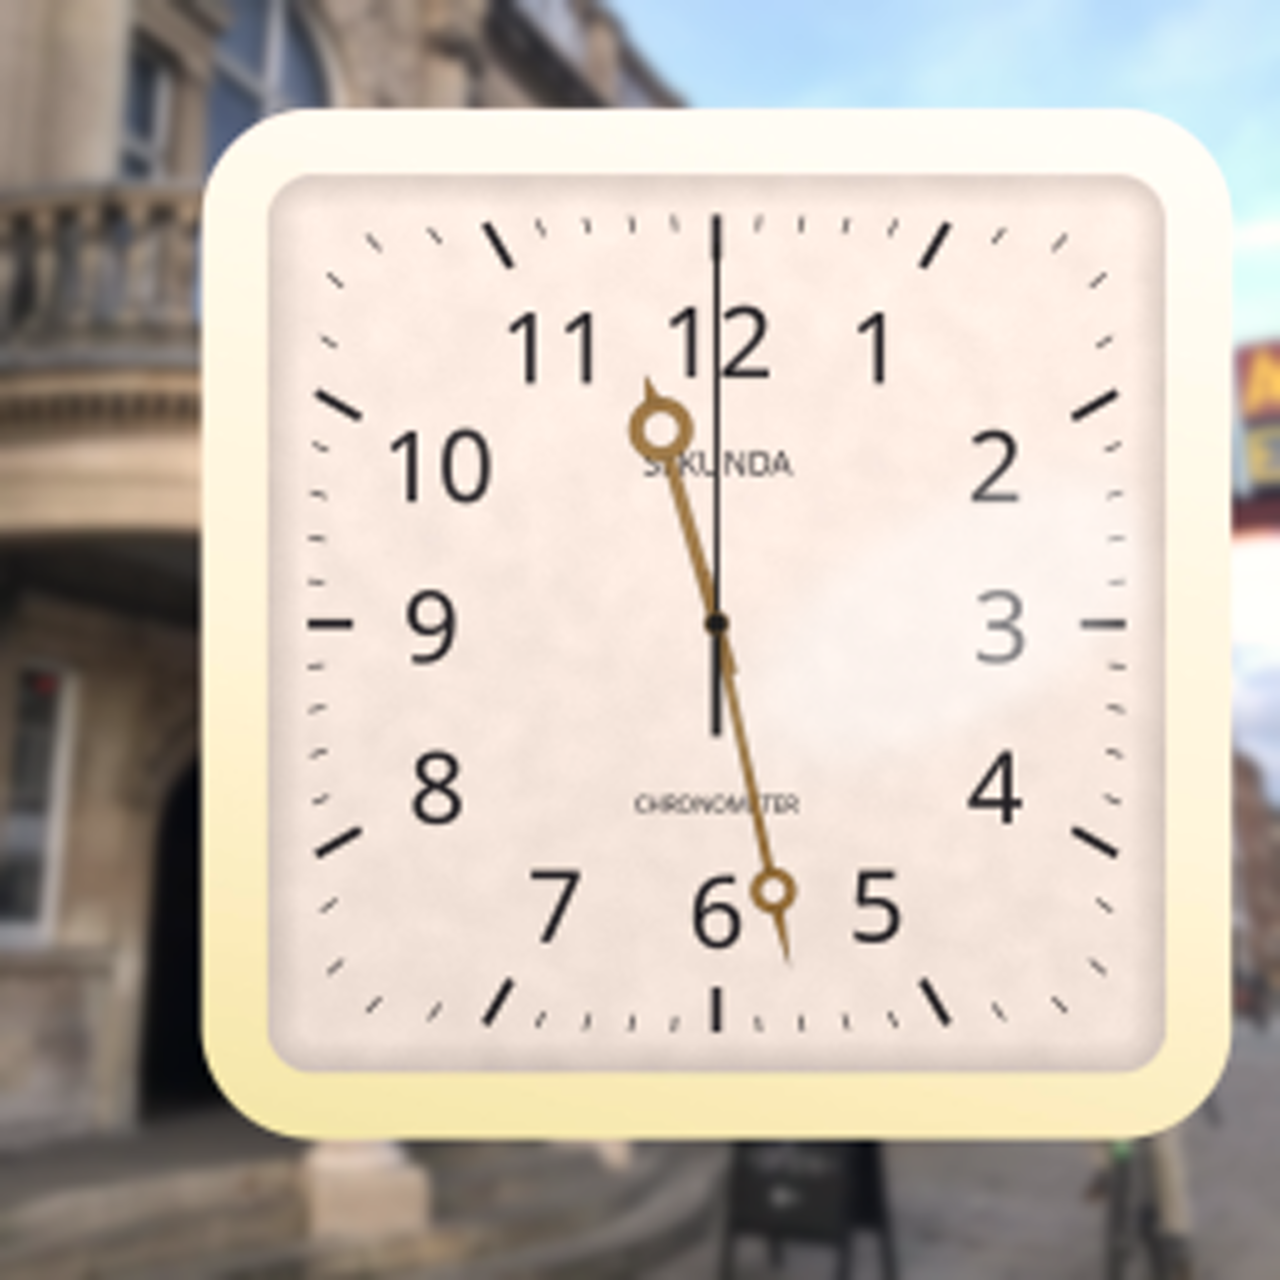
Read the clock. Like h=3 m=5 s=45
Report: h=11 m=28 s=0
